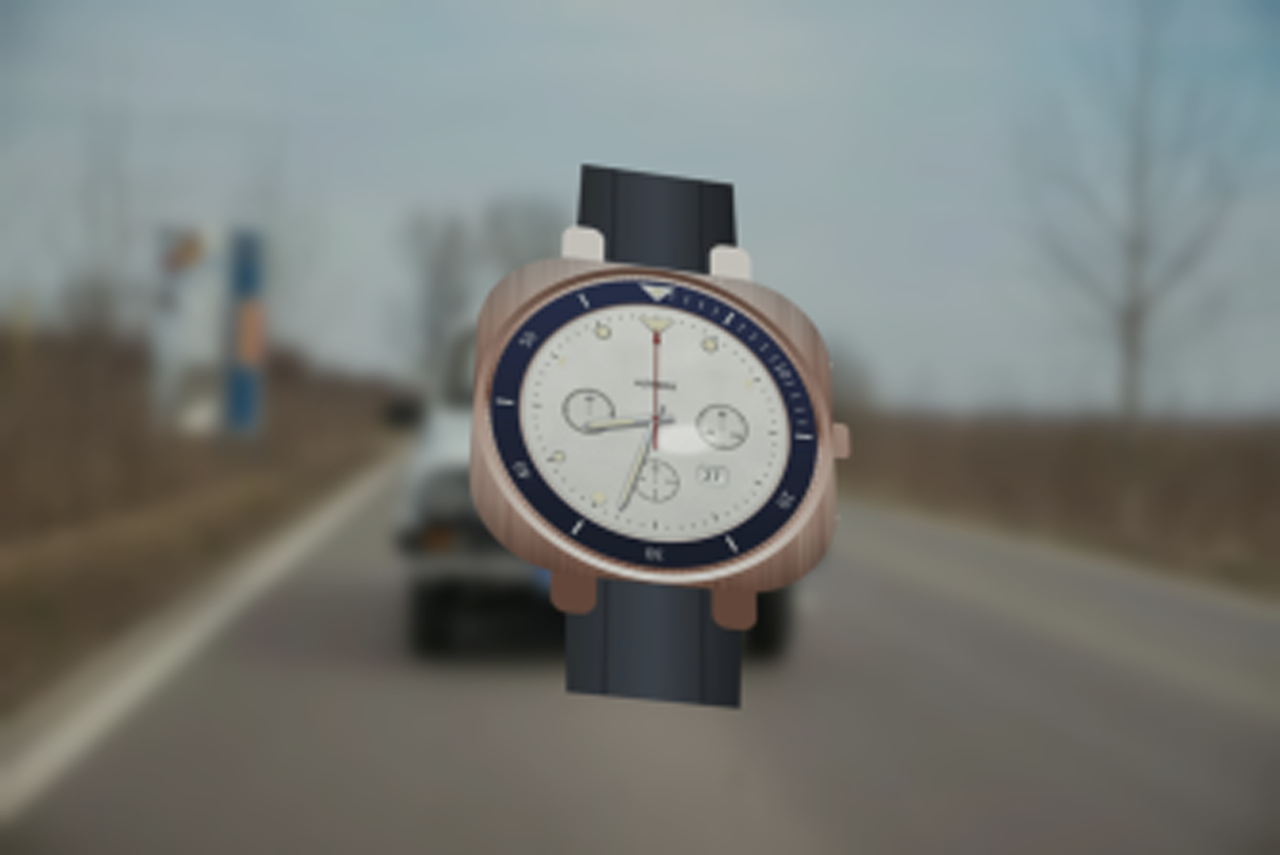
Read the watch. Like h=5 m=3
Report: h=8 m=33
